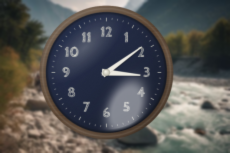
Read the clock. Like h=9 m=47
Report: h=3 m=9
